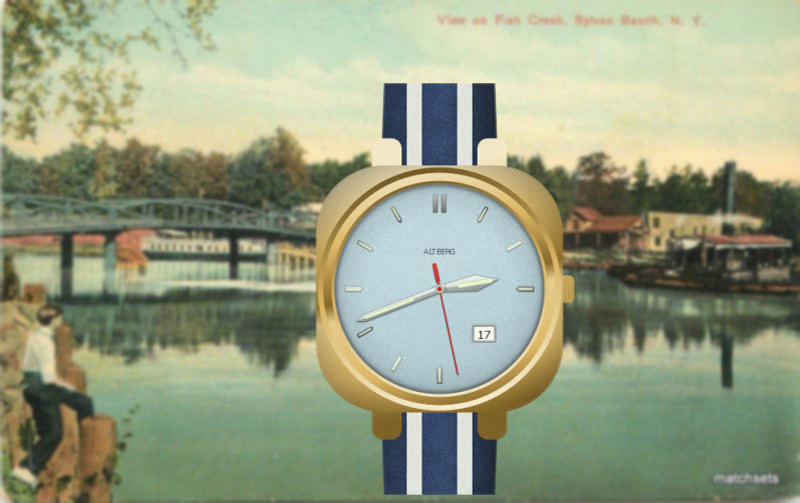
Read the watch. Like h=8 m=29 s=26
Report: h=2 m=41 s=28
